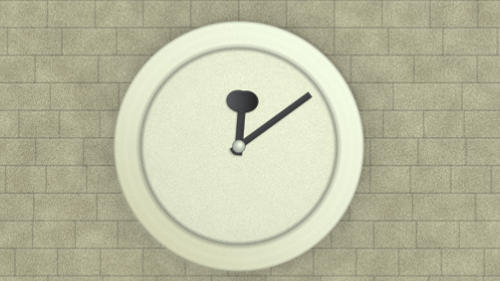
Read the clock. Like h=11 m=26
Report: h=12 m=9
